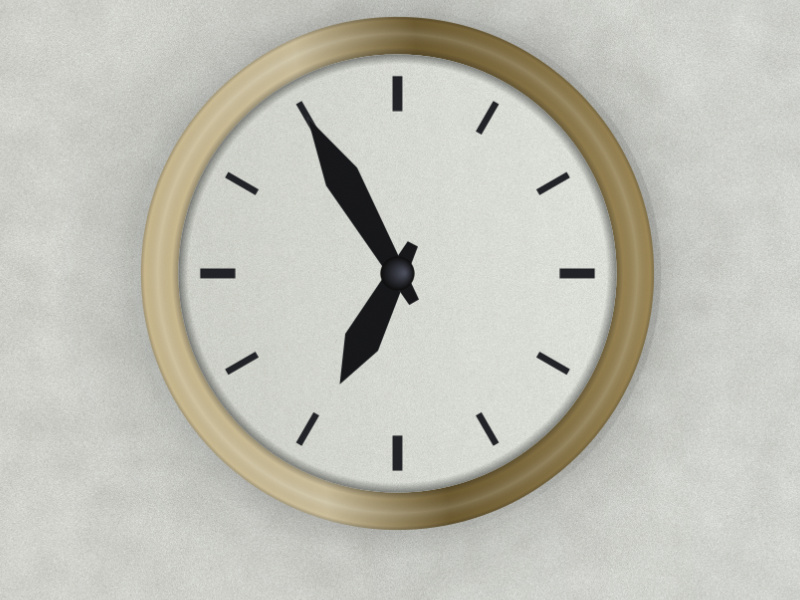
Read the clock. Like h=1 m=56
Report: h=6 m=55
